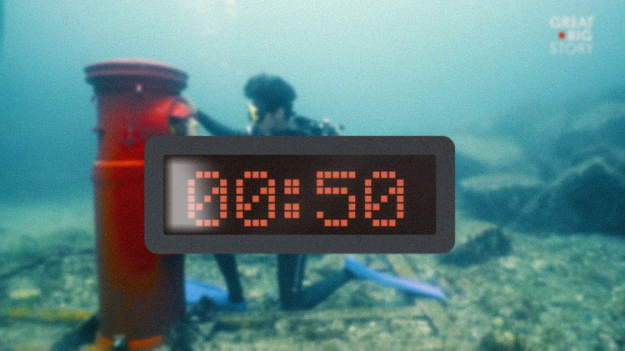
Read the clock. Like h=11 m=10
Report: h=0 m=50
